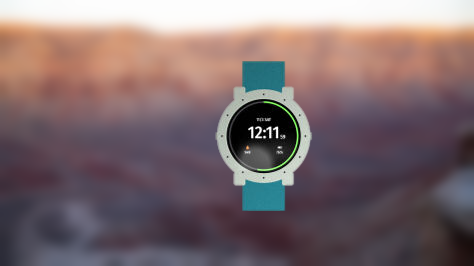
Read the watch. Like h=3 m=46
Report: h=12 m=11
